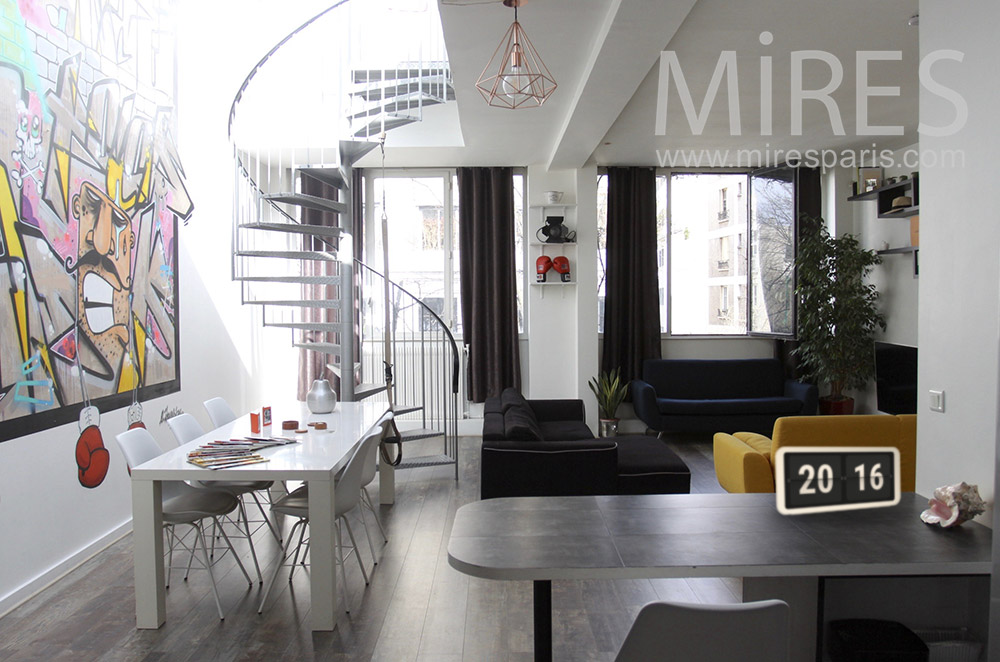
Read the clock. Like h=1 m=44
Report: h=20 m=16
